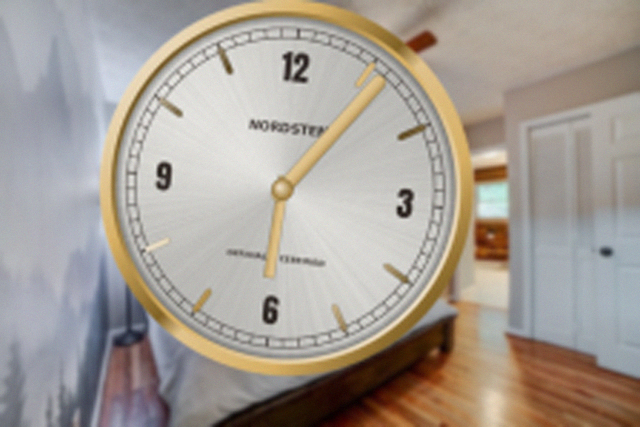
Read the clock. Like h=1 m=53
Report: h=6 m=6
